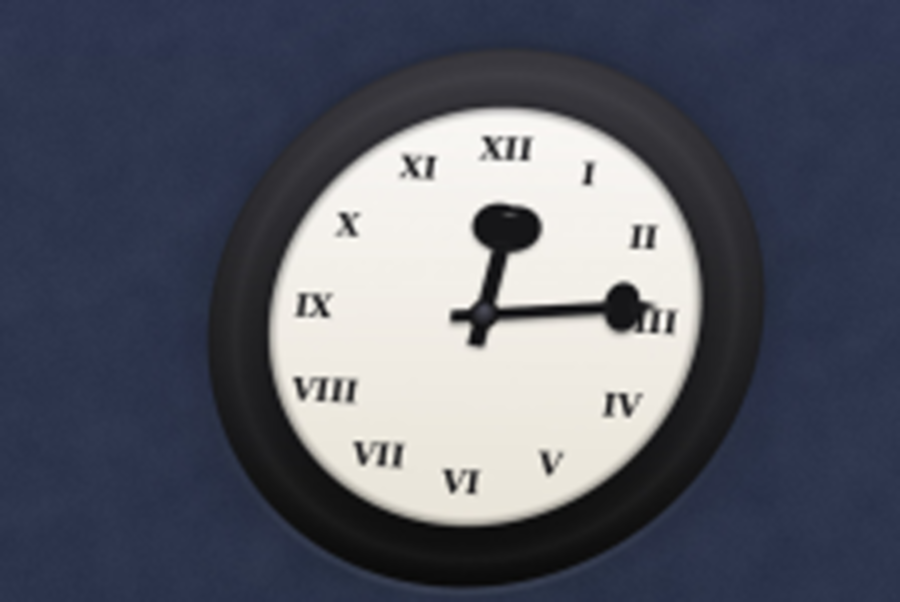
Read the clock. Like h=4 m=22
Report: h=12 m=14
